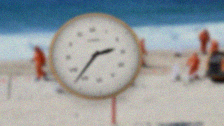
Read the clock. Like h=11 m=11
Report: h=2 m=37
